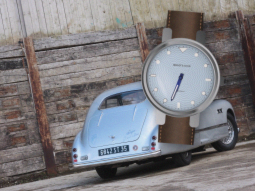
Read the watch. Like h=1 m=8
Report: h=6 m=33
